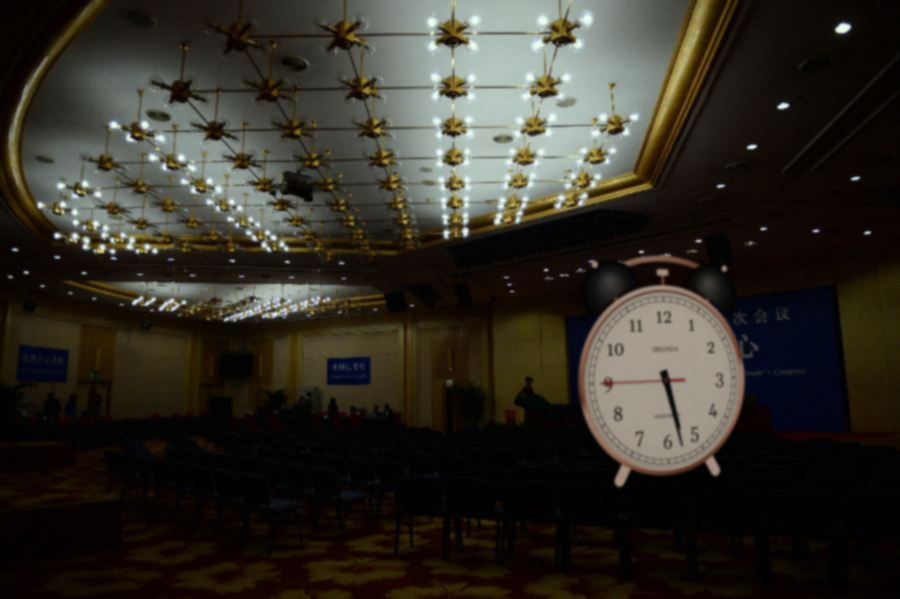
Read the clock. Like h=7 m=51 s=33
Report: h=5 m=27 s=45
